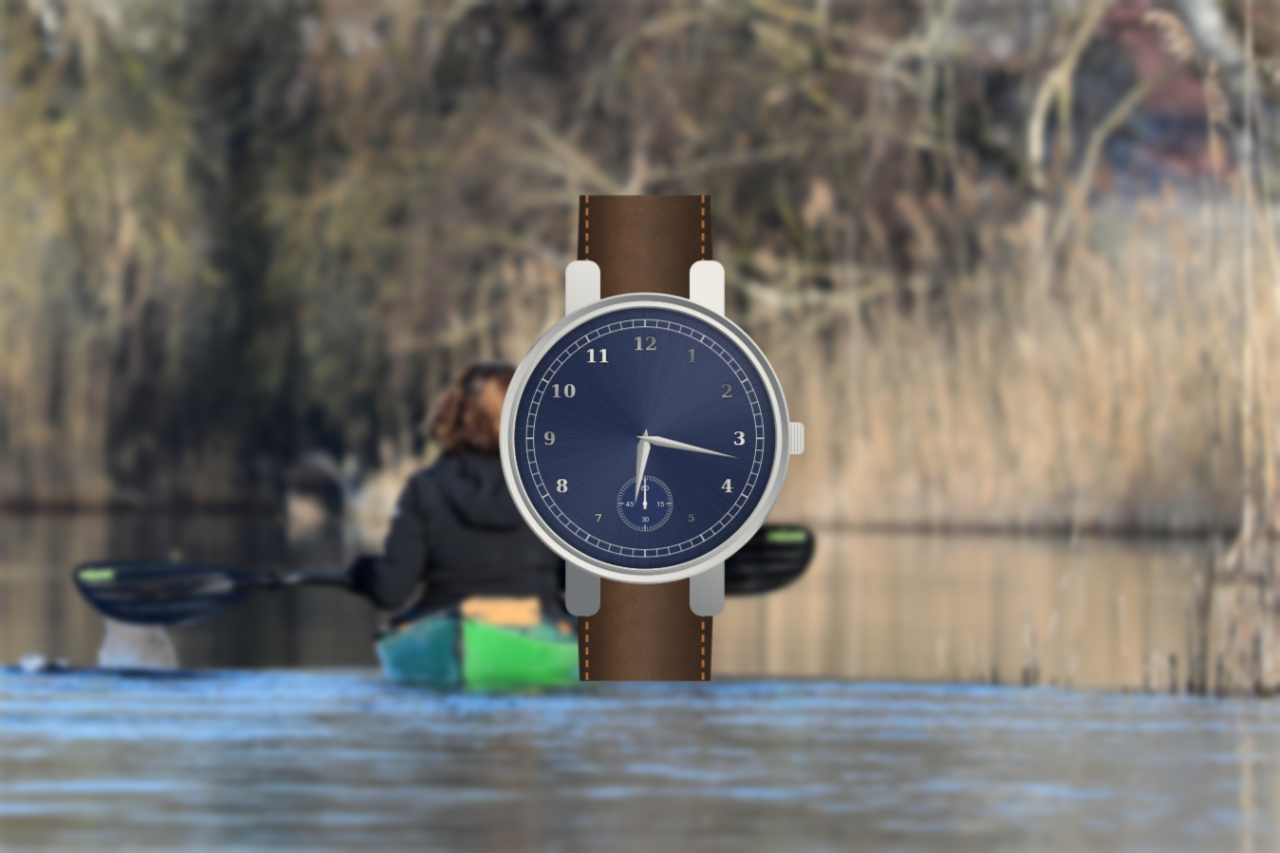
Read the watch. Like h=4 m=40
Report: h=6 m=17
